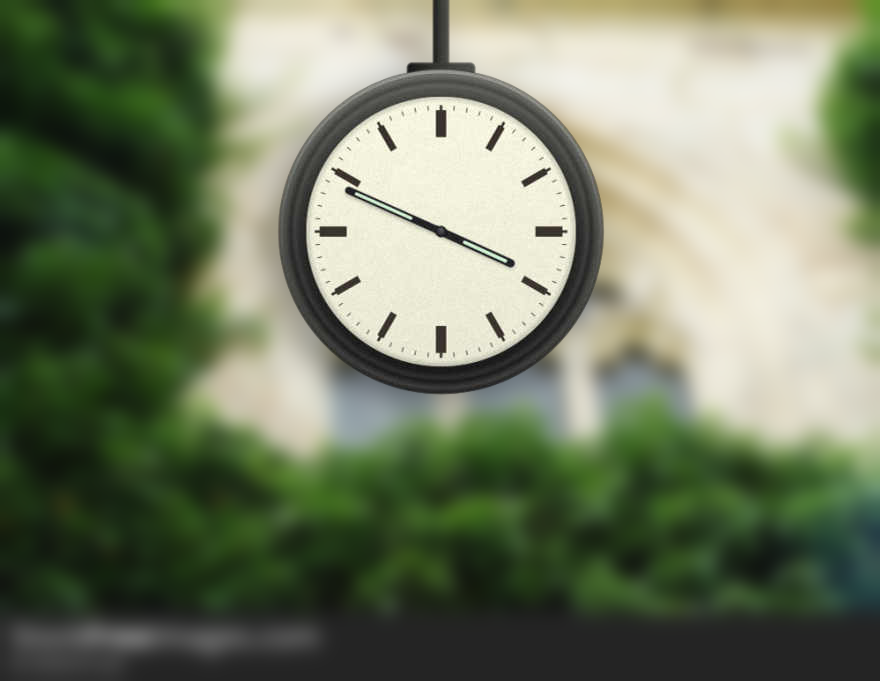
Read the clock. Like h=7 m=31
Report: h=3 m=49
